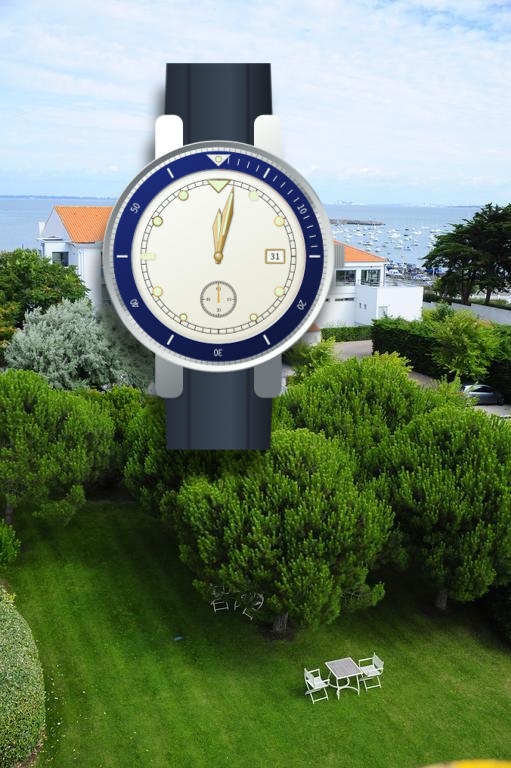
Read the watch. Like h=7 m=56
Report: h=12 m=2
